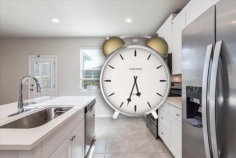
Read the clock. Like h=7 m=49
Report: h=5 m=33
